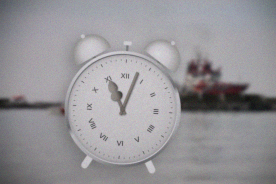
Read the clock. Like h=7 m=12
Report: h=11 m=3
